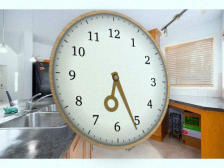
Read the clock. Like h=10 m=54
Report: h=6 m=26
